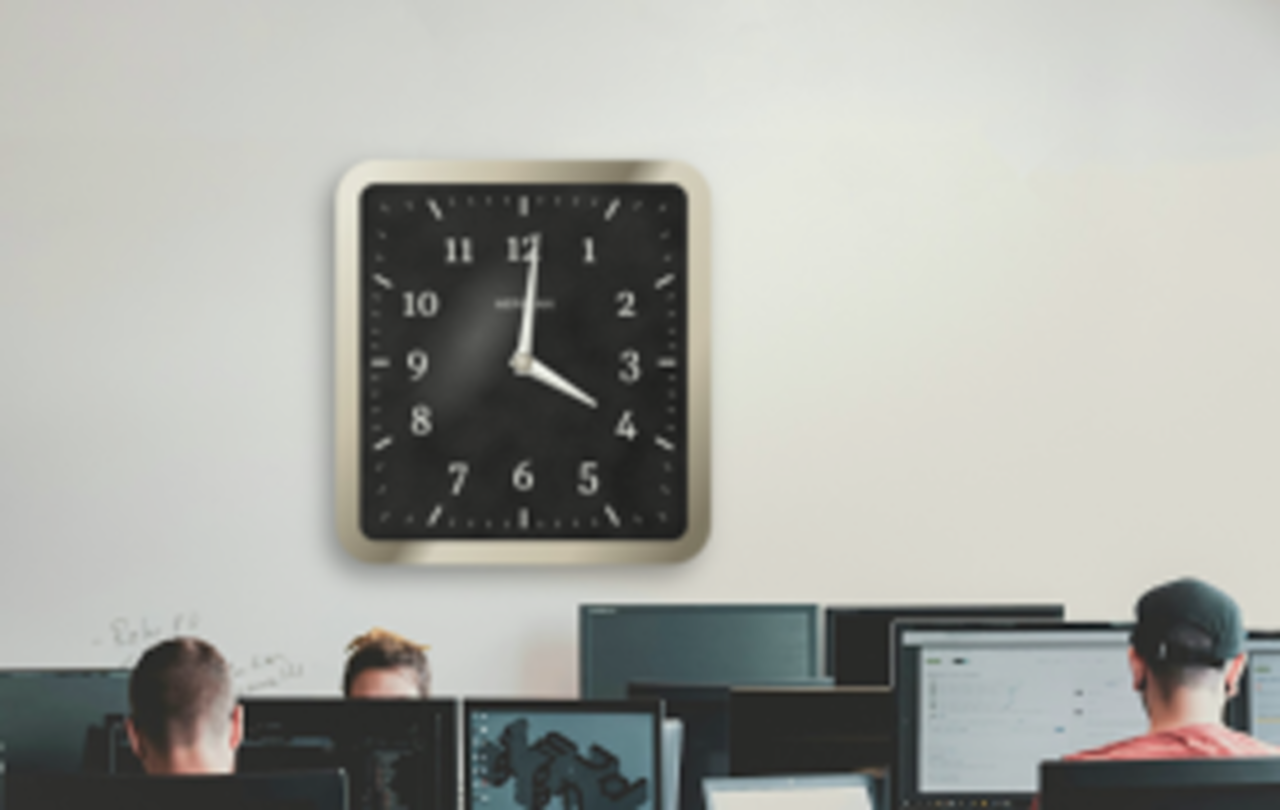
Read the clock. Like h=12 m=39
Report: h=4 m=1
